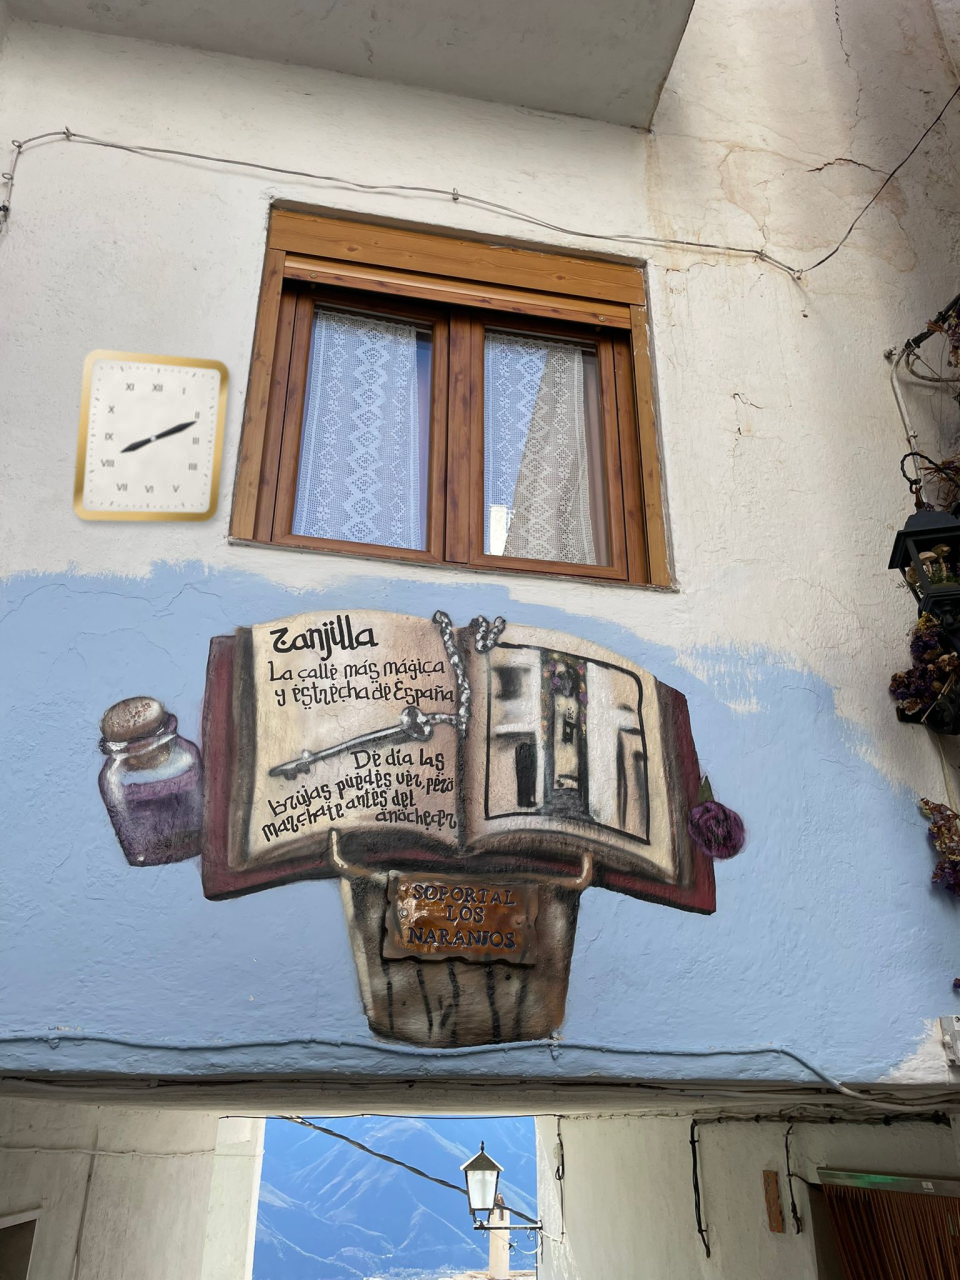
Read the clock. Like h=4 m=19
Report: h=8 m=11
